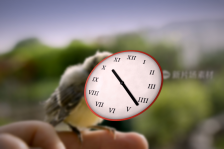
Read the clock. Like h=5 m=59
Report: h=10 m=22
